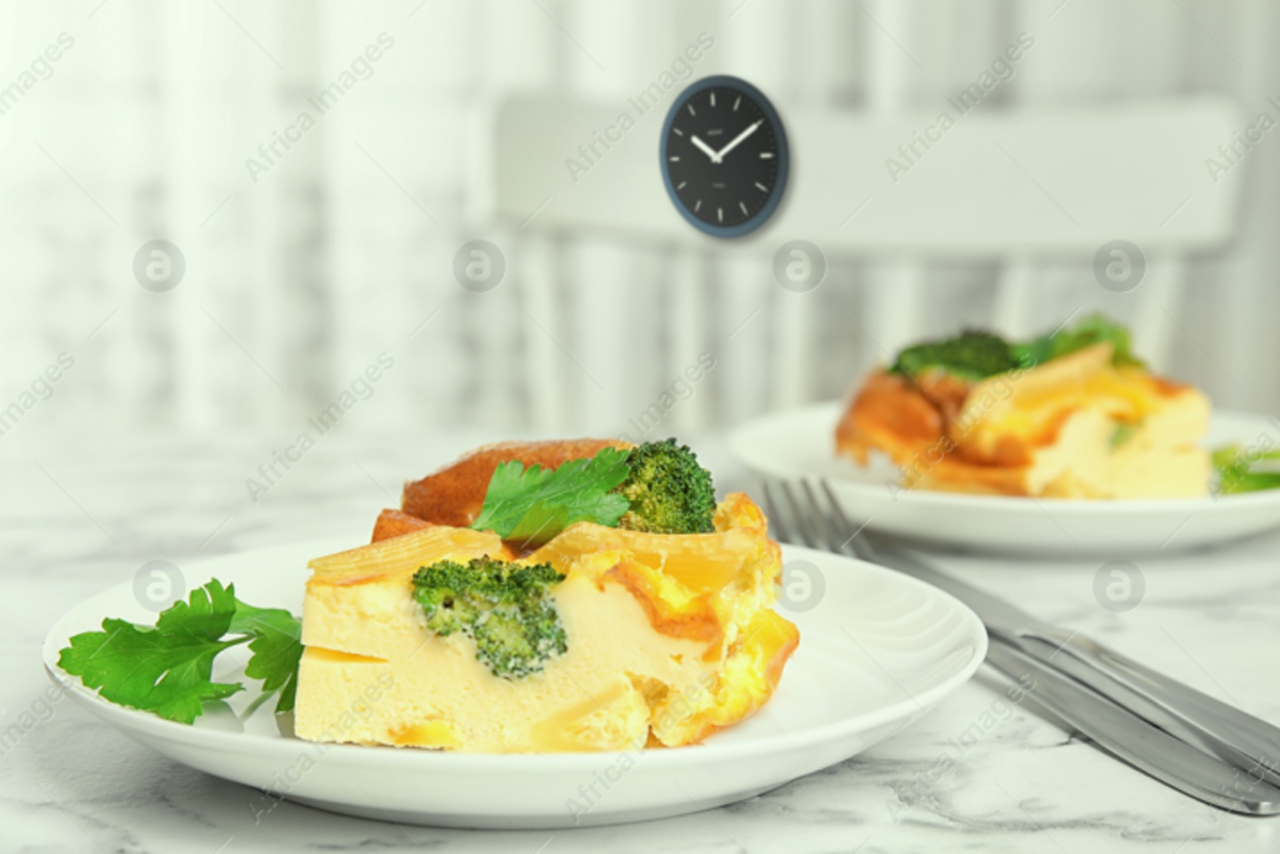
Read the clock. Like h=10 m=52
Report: h=10 m=10
